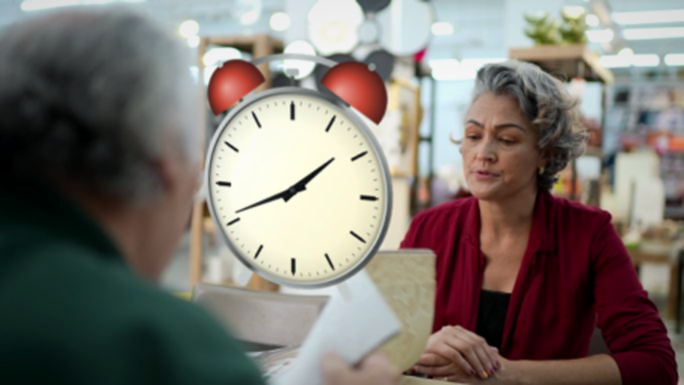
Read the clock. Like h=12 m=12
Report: h=1 m=41
